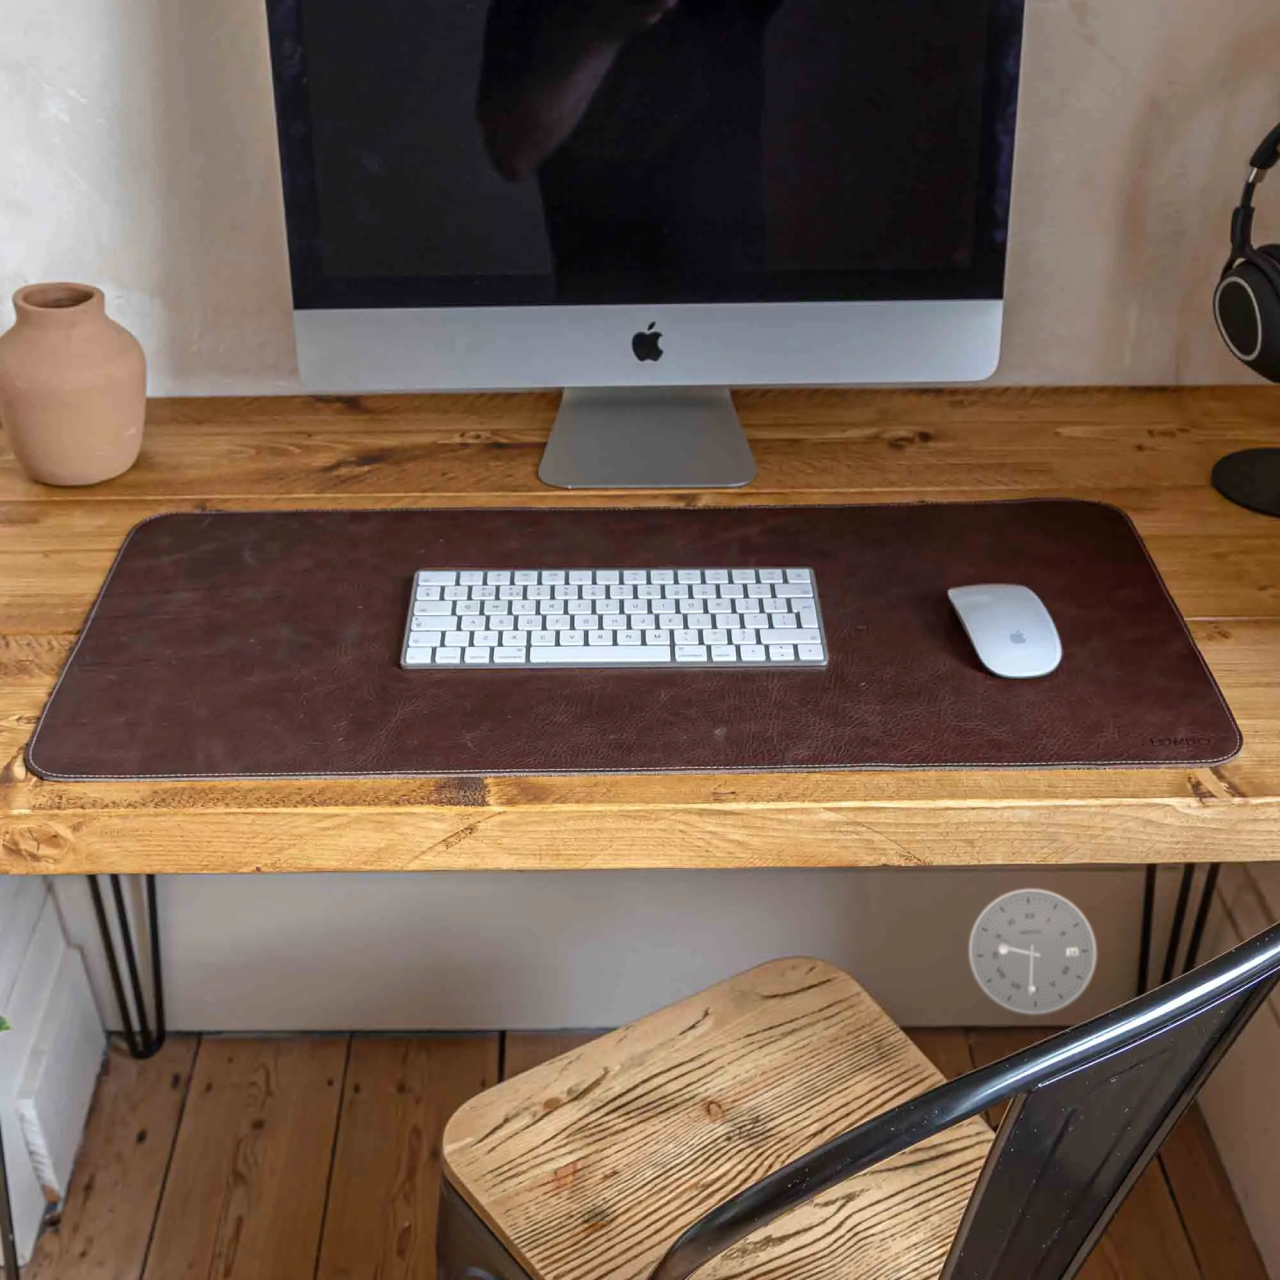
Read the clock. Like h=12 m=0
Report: h=9 m=31
